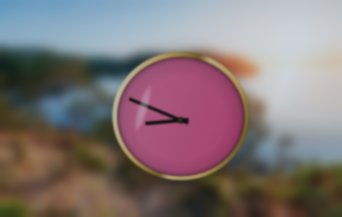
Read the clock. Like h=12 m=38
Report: h=8 m=49
